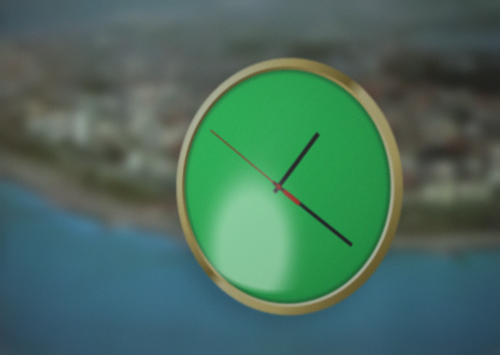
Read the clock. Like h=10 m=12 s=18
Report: h=1 m=20 s=51
